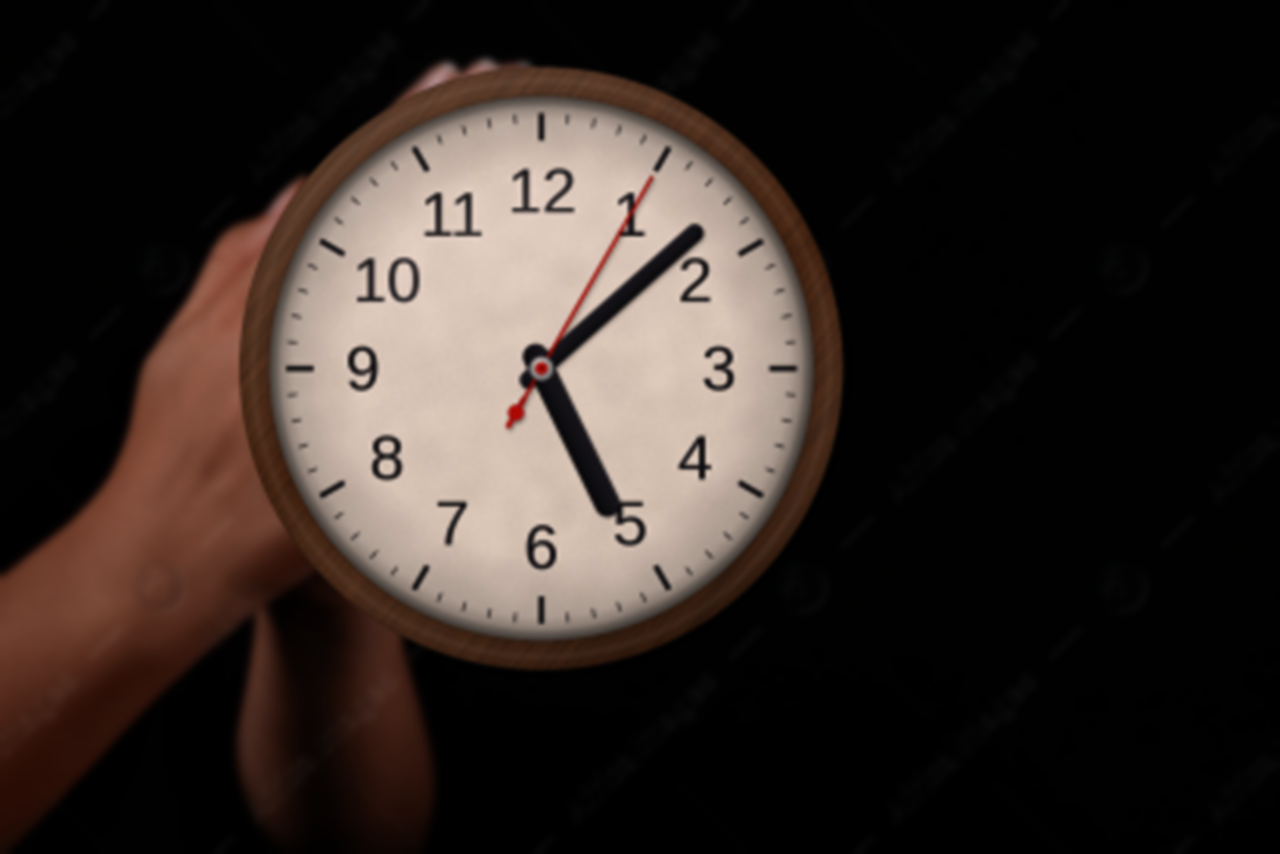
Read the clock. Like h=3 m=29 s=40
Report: h=5 m=8 s=5
